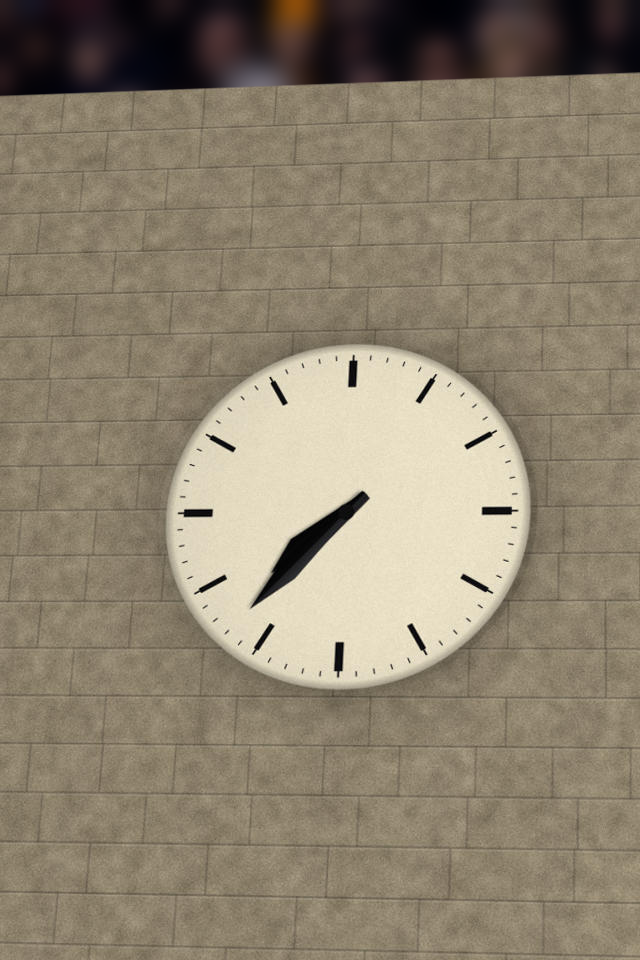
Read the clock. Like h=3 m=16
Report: h=7 m=37
